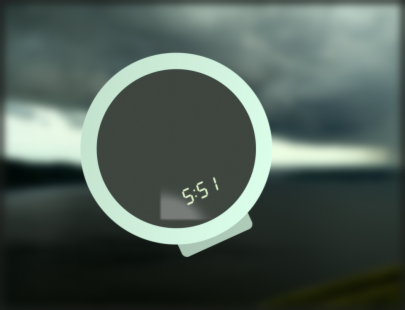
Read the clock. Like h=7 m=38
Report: h=5 m=51
